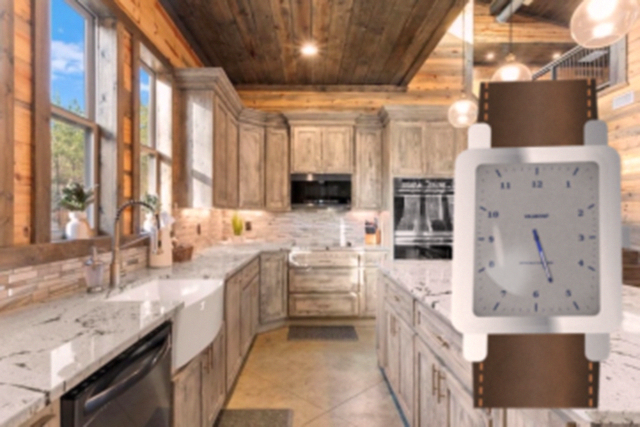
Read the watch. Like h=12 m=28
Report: h=5 m=27
